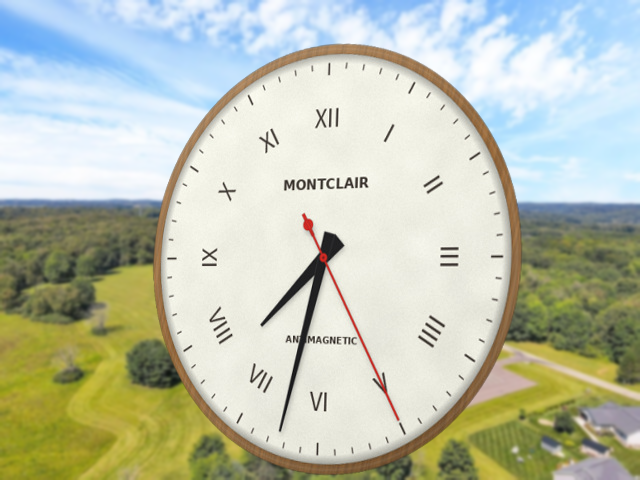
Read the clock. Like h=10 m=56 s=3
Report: h=7 m=32 s=25
